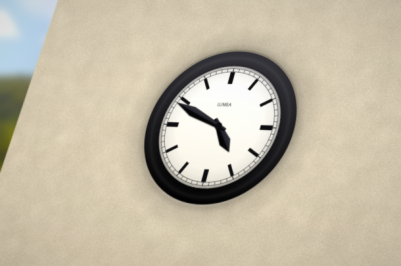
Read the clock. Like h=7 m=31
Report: h=4 m=49
